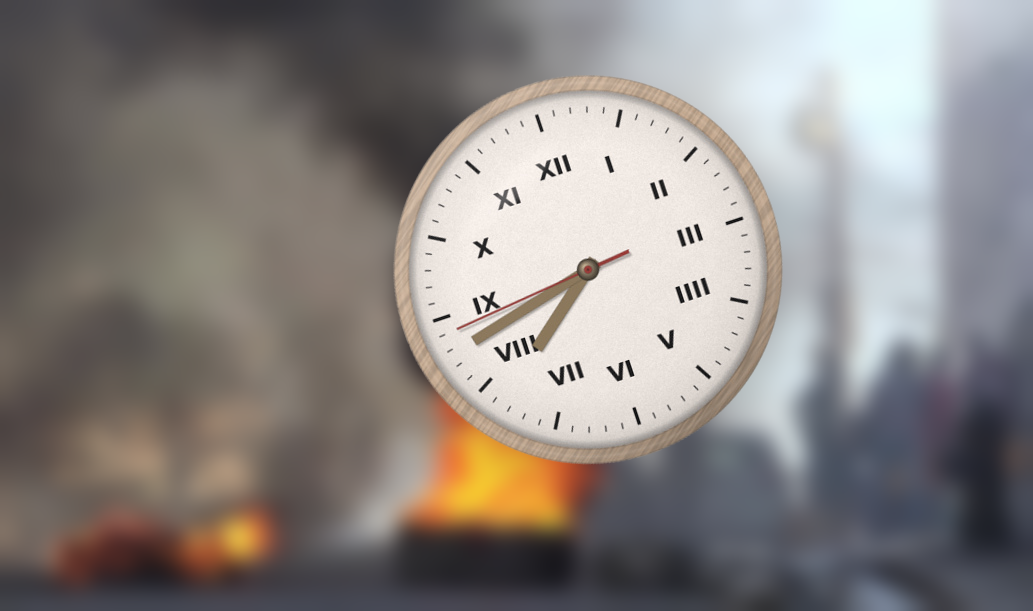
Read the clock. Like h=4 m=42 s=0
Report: h=7 m=42 s=44
